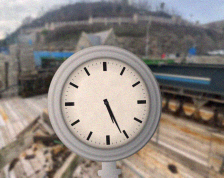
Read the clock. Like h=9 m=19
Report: h=5 m=26
